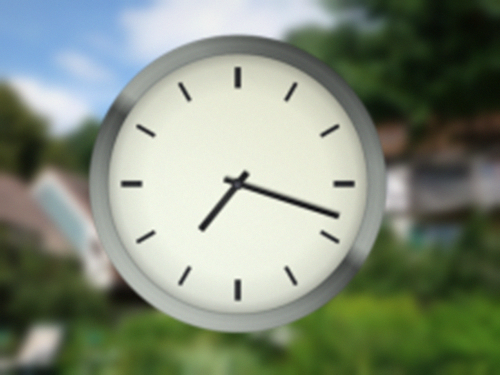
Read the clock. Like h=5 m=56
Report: h=7 m=18
